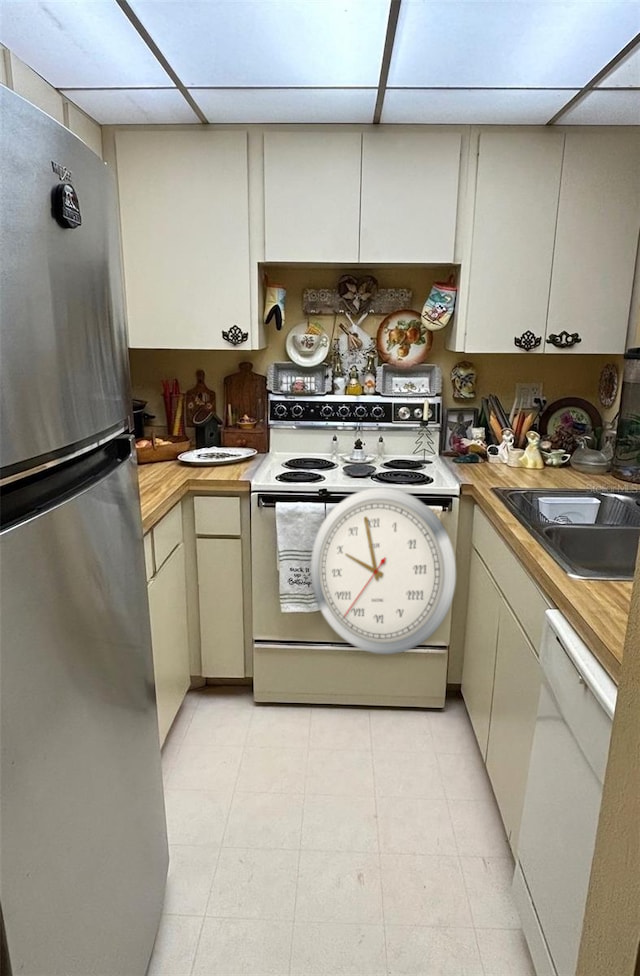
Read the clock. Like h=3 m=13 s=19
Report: h=9 m=58 s=37
